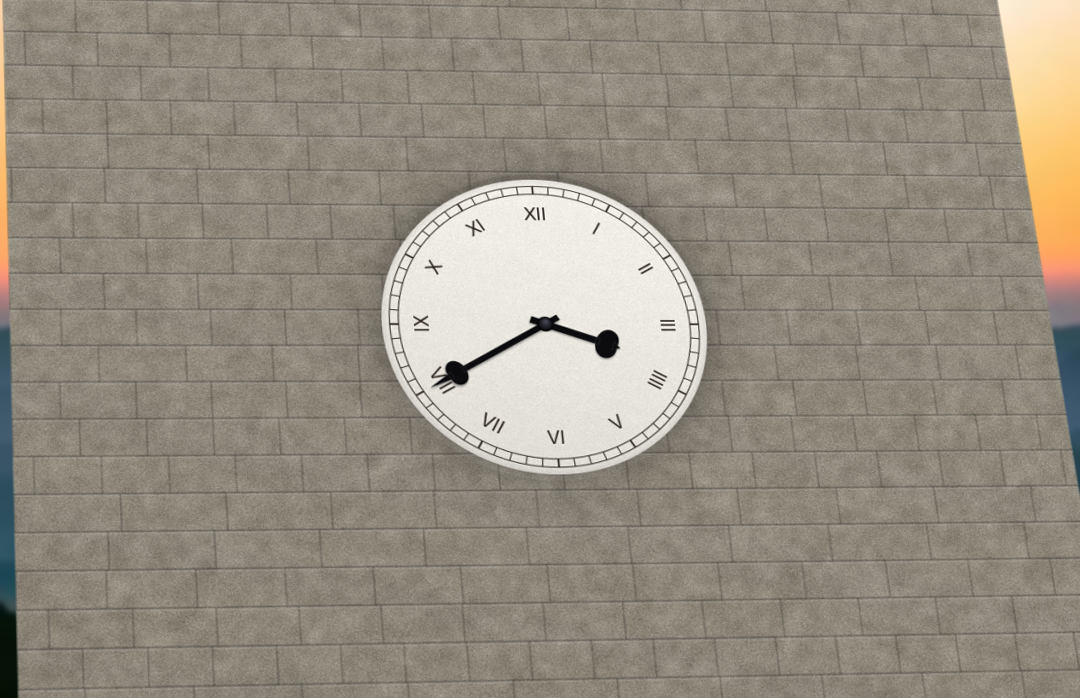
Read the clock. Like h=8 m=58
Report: h=3 m=40
